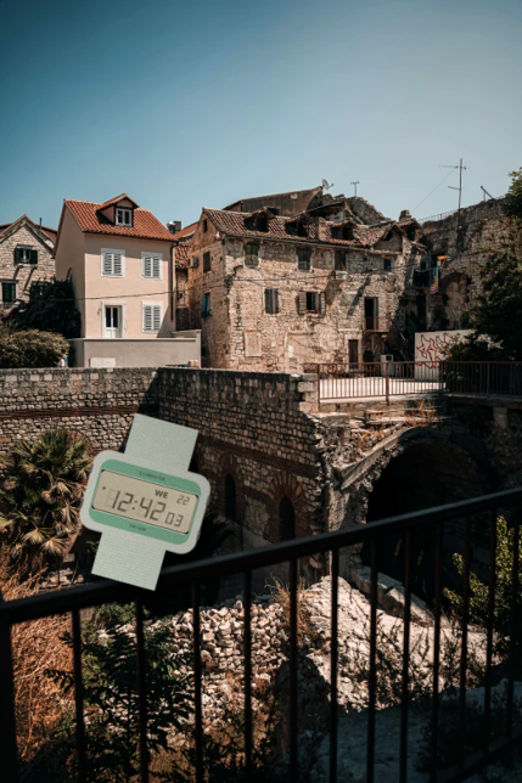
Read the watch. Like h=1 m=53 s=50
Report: h=12 m=42 s=3
